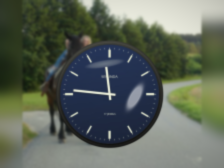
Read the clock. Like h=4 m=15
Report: h=11 m=46
